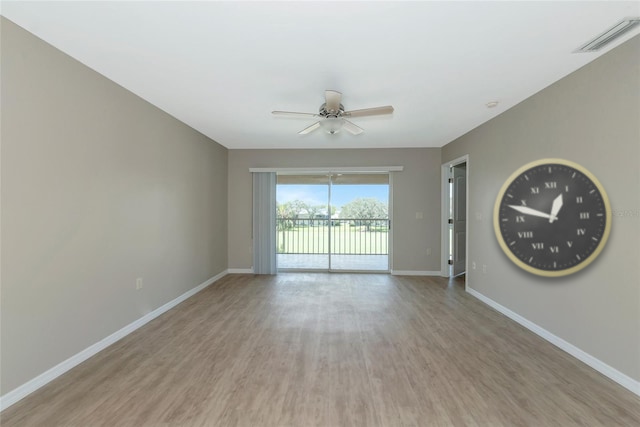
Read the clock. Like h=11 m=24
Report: h=12 m=48
